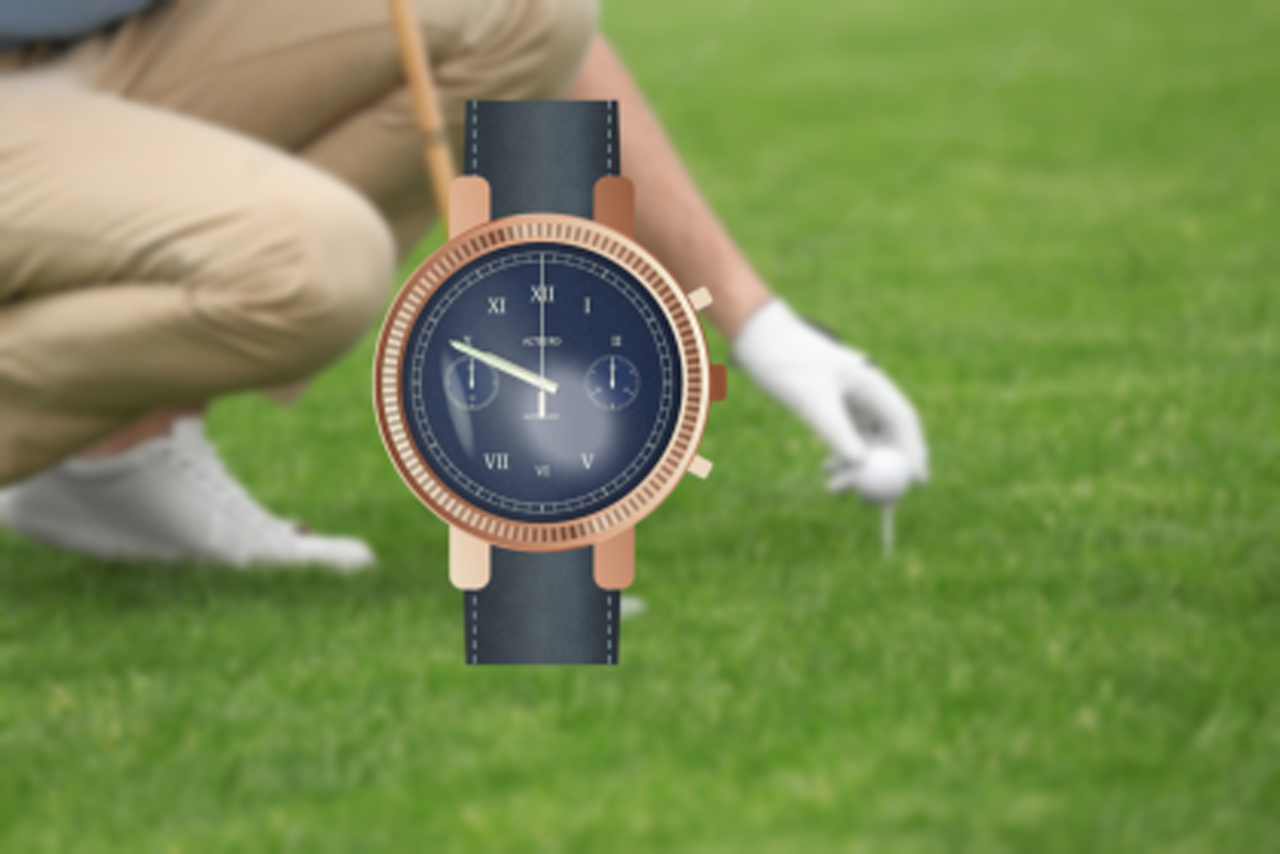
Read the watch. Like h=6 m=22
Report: h=9 m=49
